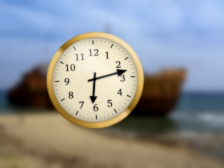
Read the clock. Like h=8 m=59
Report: h=6 m=13
